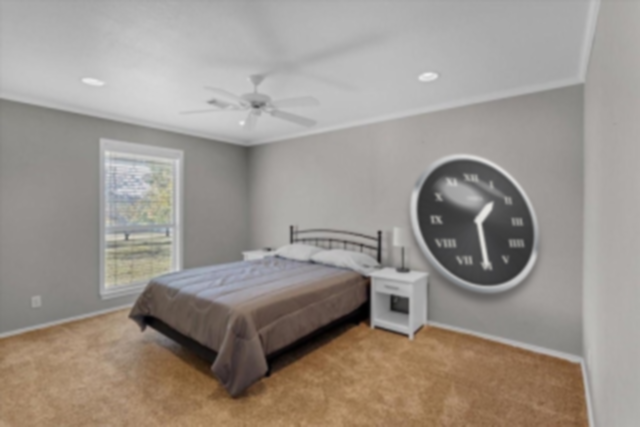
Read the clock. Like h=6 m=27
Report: h=1 m=30
